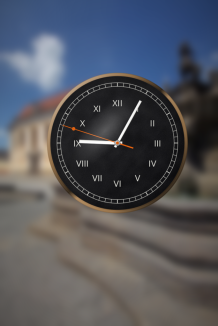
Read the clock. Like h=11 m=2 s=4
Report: h=9 m=4 s=48
